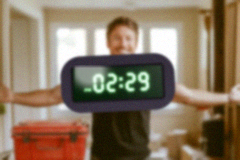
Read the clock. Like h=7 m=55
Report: h=2 m=29
